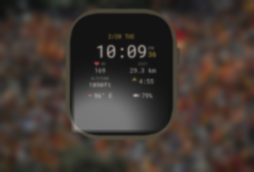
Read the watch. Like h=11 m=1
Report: h=10 m=9
